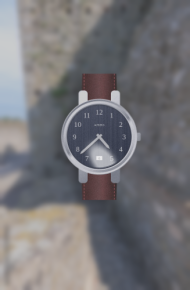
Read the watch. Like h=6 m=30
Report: h=4 m=38
